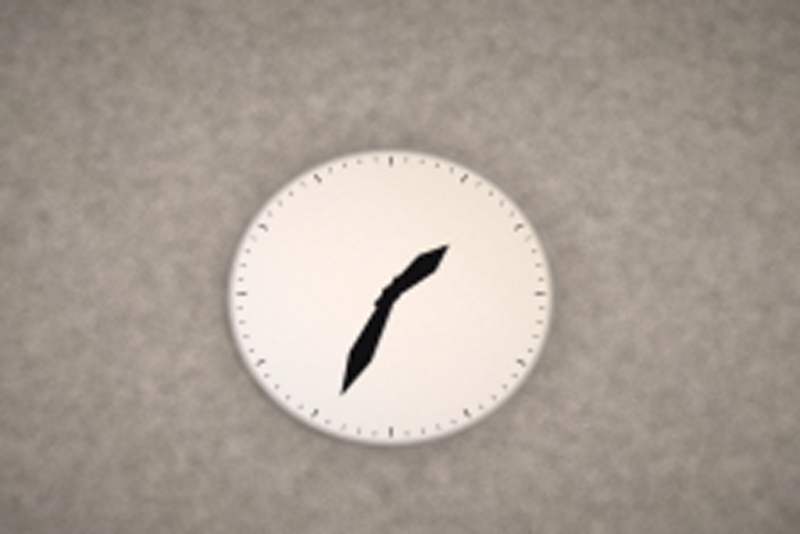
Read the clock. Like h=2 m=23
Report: h=1 m=34
